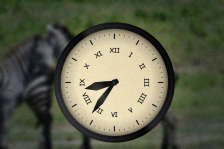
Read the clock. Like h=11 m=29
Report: h=8 m=36
